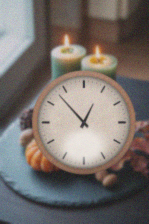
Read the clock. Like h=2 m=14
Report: h=12 m=53
